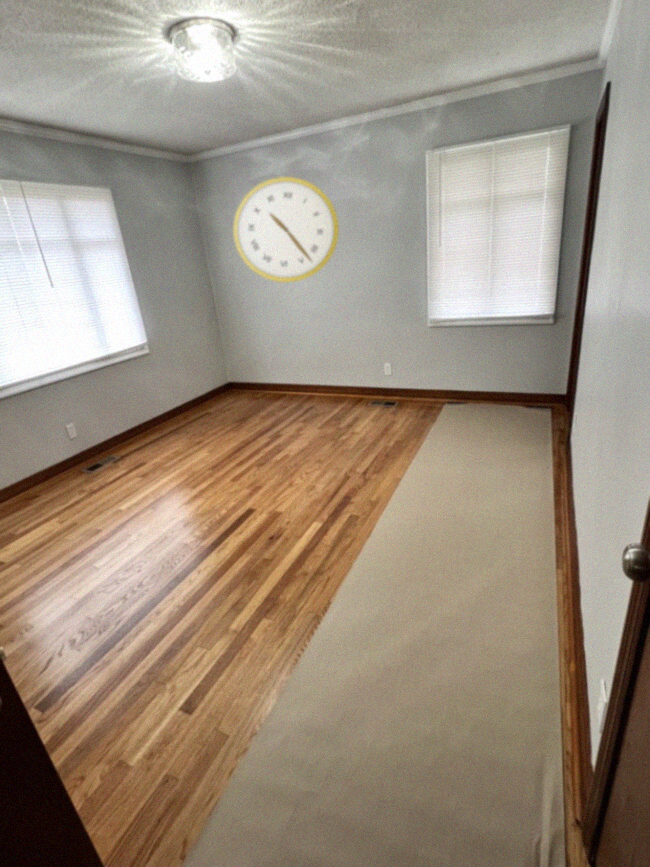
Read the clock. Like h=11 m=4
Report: h=10 m=23
